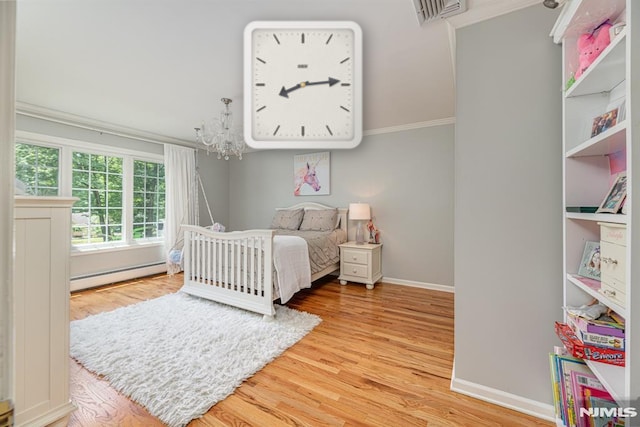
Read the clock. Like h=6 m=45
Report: h=8 m=14
